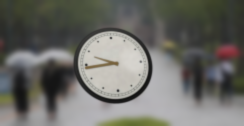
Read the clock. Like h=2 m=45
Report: h=9 m=44
